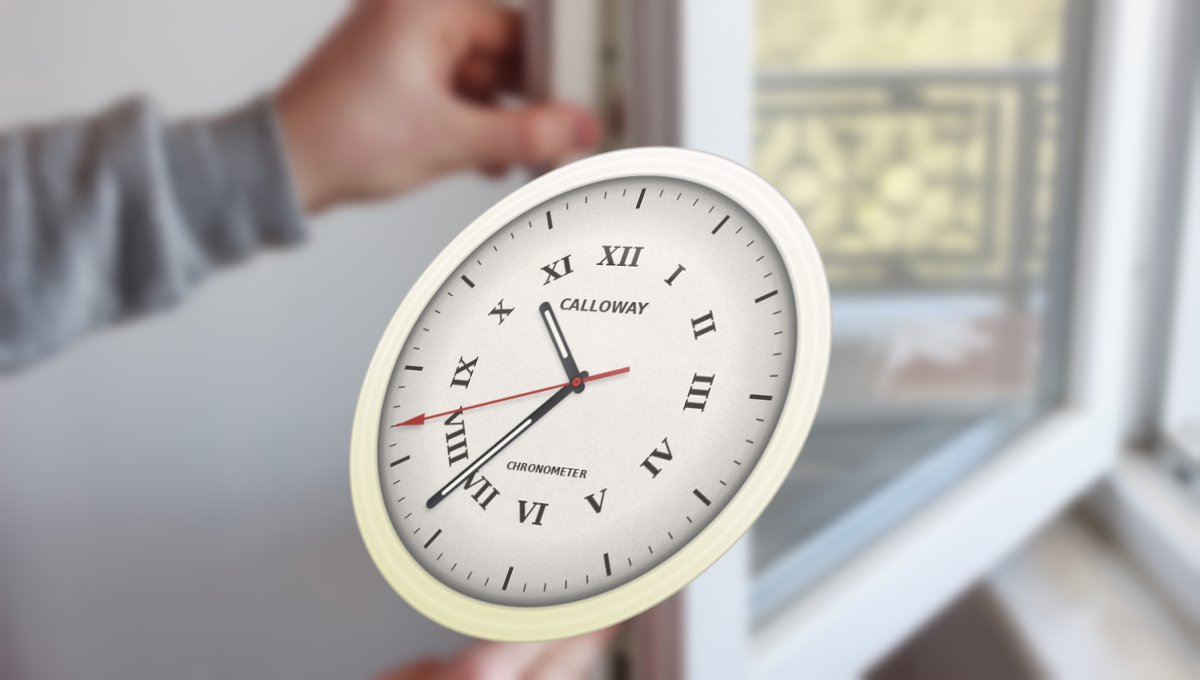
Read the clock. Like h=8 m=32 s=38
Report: h=10 m=36 s=42
